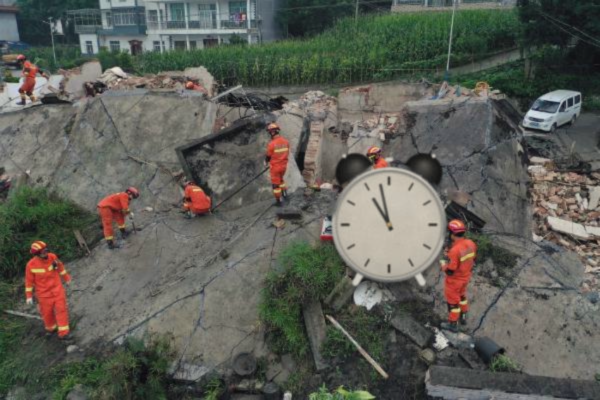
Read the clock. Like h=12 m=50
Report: h=10 m=58
